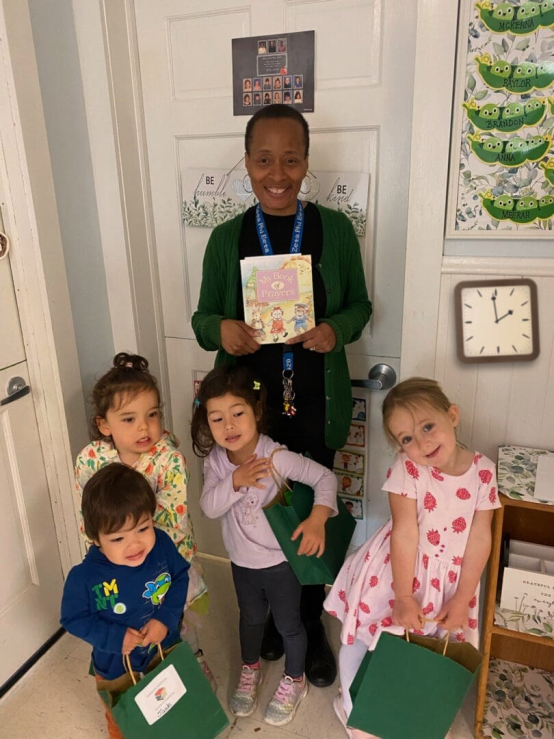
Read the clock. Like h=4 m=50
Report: h=1 m=59
